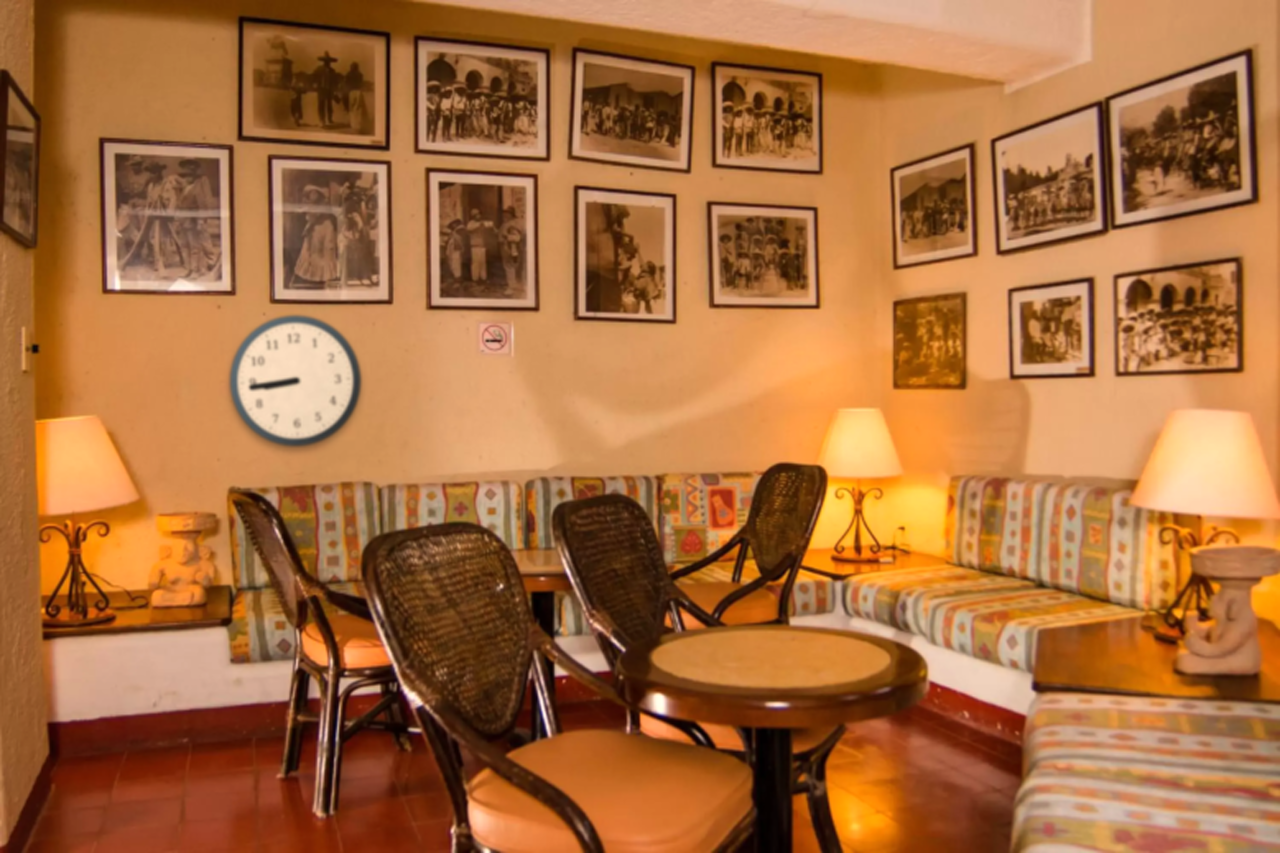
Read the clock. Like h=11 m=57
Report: h=8 m=44
